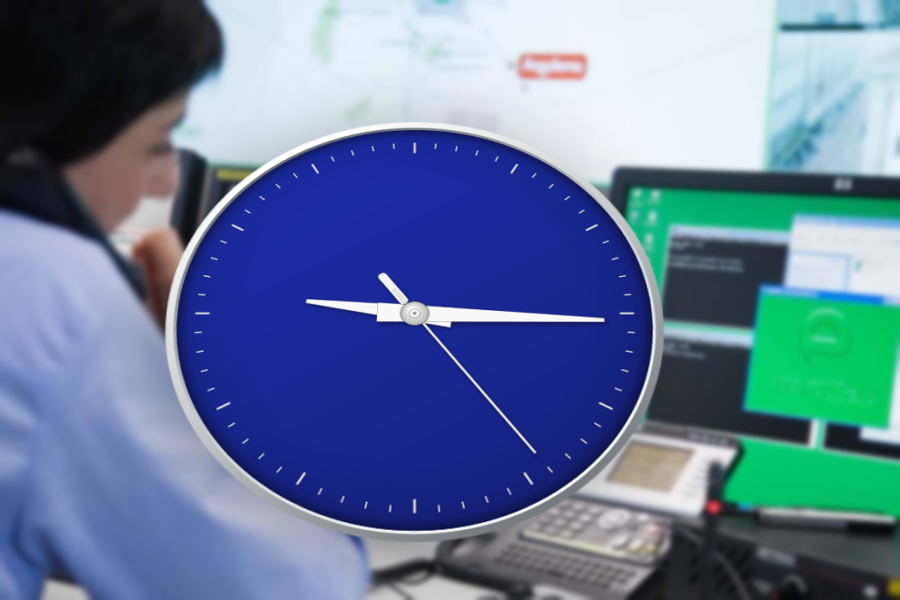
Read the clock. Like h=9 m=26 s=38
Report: h=9 m=15 s=24
